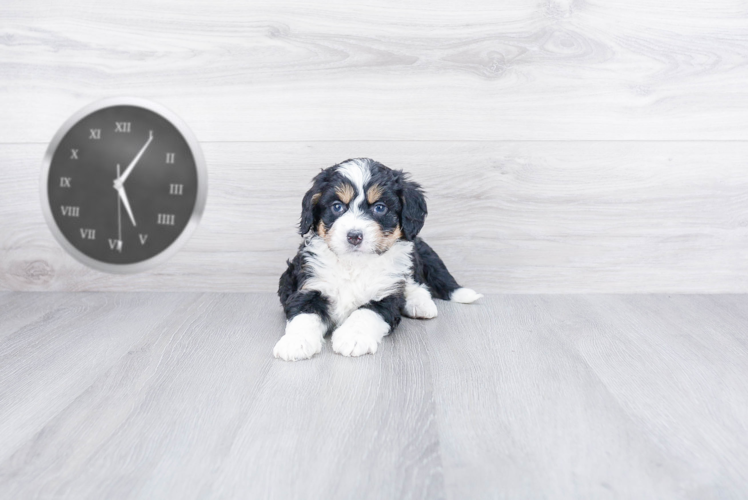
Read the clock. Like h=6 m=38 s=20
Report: h=5 m=5 s=29
